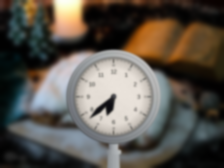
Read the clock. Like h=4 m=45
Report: h=6 m=38
